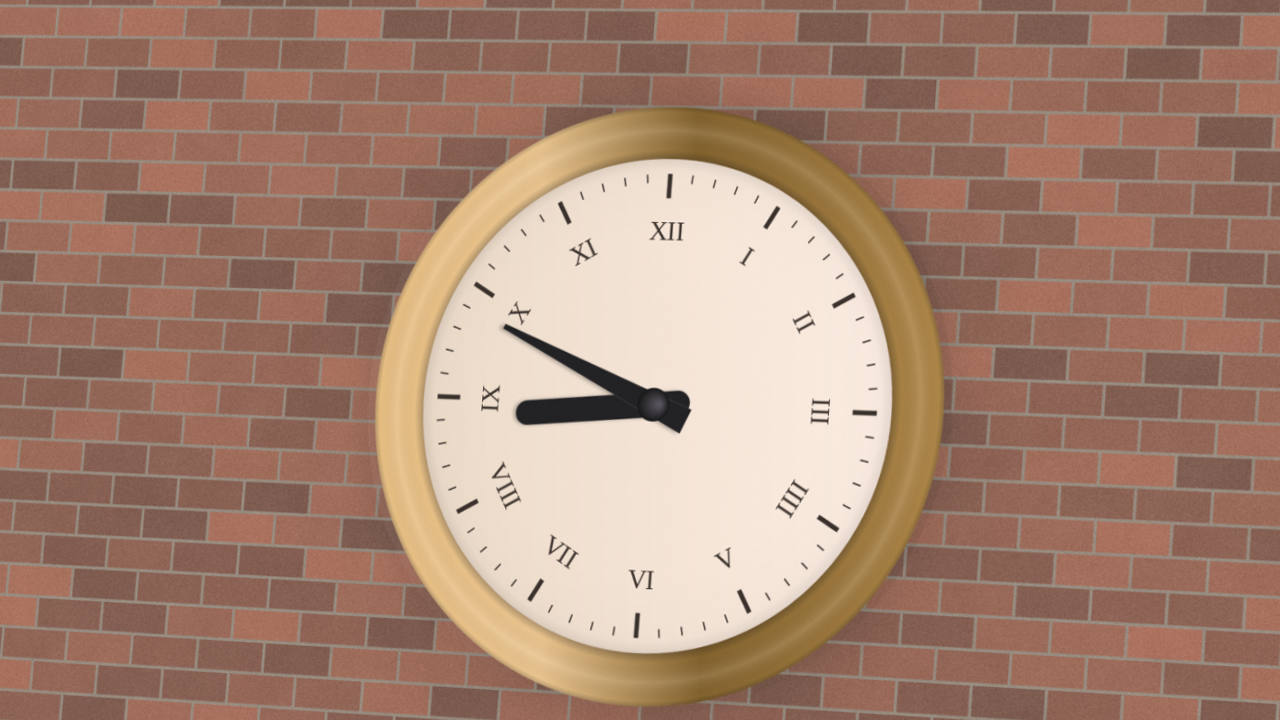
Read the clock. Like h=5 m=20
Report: h=8 m=49
